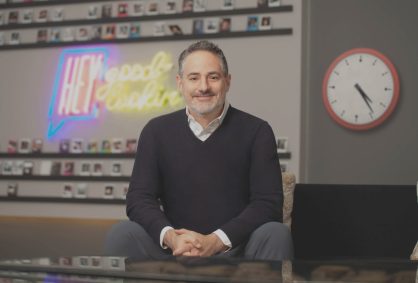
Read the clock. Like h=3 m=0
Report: h=4 m=24
